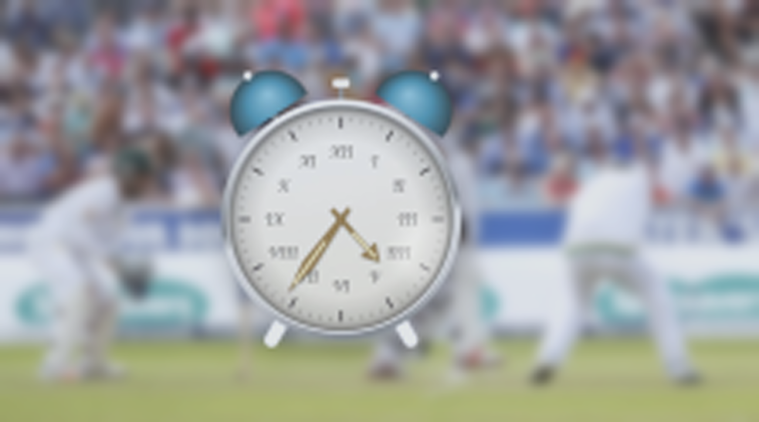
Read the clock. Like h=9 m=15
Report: h=4 m=36
